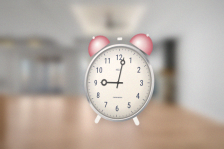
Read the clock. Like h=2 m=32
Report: h=9 m=2
